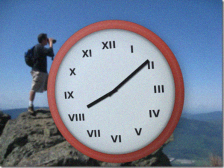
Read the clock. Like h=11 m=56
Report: h=8 m=9
